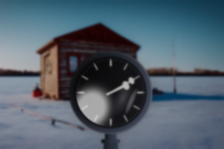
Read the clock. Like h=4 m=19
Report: h=2 m=10
